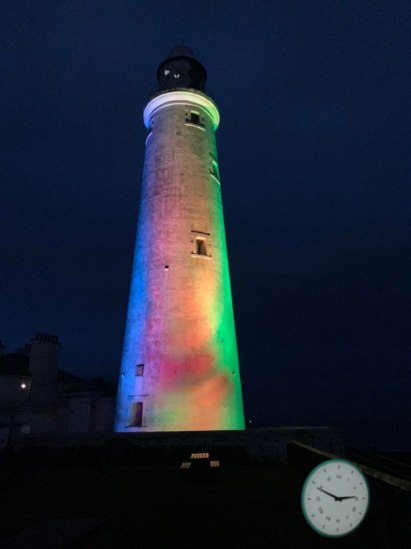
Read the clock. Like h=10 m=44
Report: h=2 m=49
